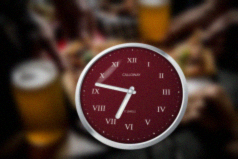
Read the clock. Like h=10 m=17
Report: h=6 m=47
